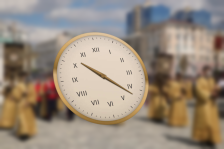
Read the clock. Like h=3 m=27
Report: h=10 m=22
